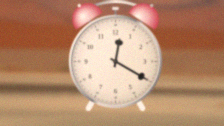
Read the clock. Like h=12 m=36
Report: h=12 m=20
